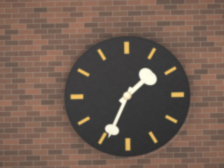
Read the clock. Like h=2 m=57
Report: h=1 m=34
